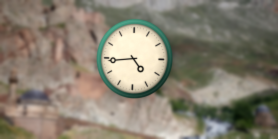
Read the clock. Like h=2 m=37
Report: h=4 m=44
